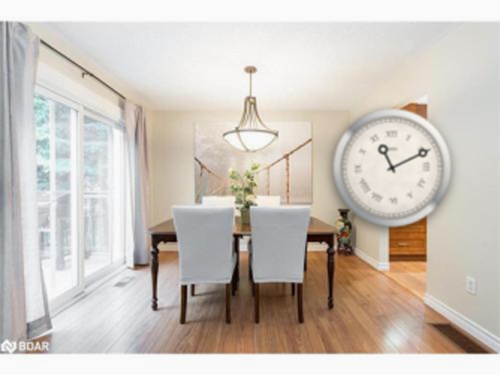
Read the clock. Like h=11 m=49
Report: h=11 m=11
